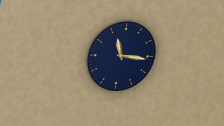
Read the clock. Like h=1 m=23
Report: h=11 m=16
